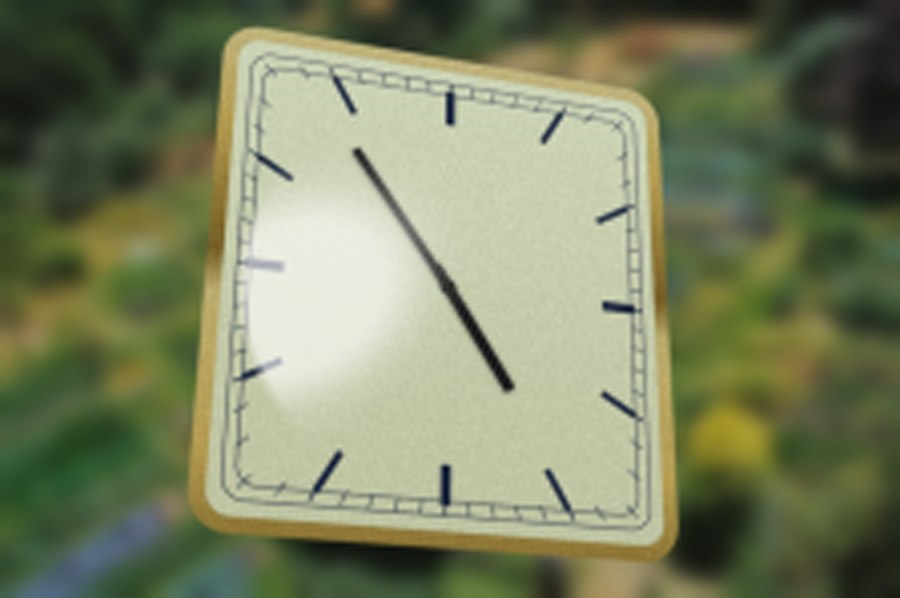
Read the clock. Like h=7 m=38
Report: h=4 m=54
